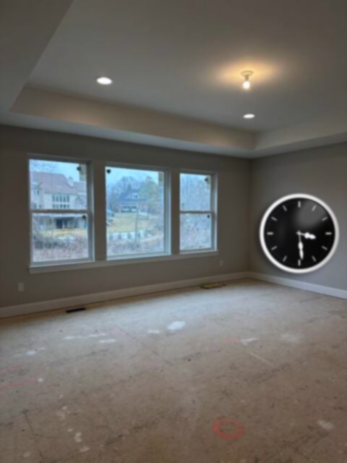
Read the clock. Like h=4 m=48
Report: h=3 m=29
